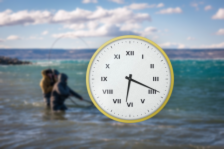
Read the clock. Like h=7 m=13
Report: h=6 m=19
